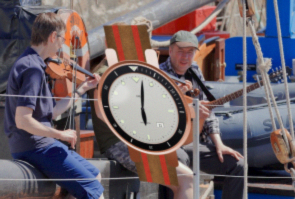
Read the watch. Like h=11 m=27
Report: h=6 m=2
